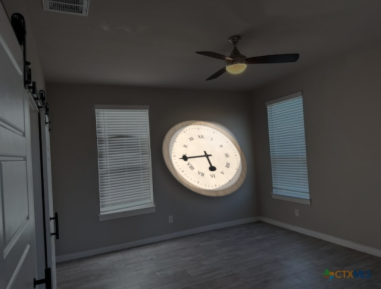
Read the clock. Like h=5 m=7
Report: h=5 m=44
